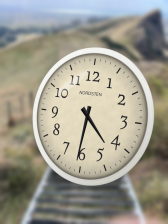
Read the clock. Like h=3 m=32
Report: h=4 m=31
